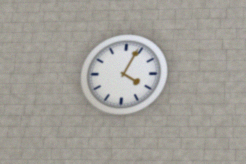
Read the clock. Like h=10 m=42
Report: h=4 m=4
